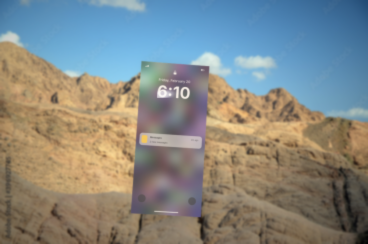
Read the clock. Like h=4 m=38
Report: h=6 m=10
